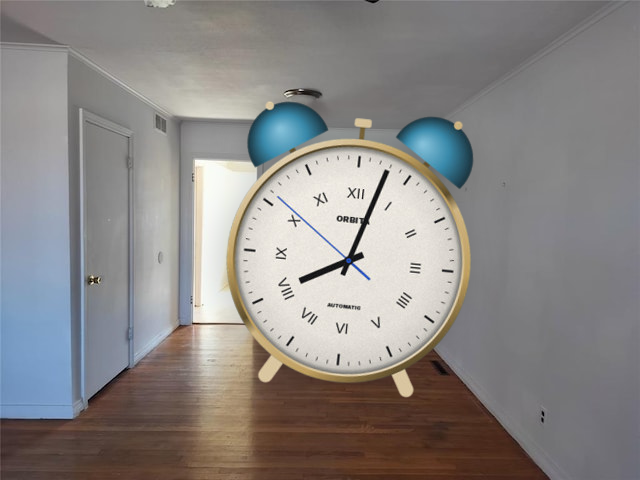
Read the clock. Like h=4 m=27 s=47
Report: h=8 m=2 s=51
